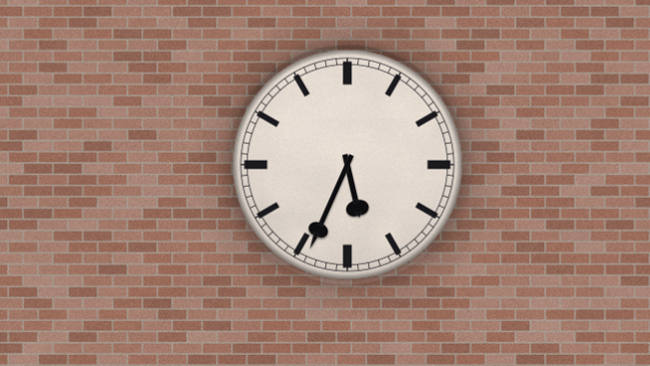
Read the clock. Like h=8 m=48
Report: h=5 m=34
